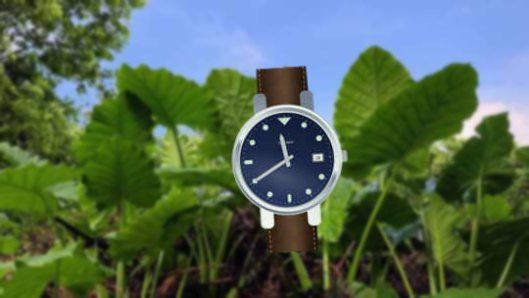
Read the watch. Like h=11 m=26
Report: h=11 m=40
